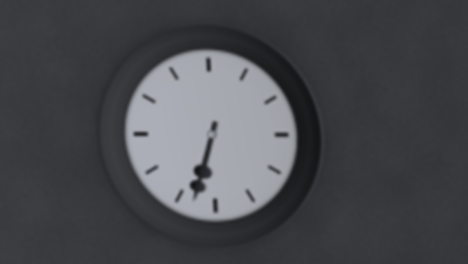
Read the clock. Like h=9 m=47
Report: h=6 m=33
